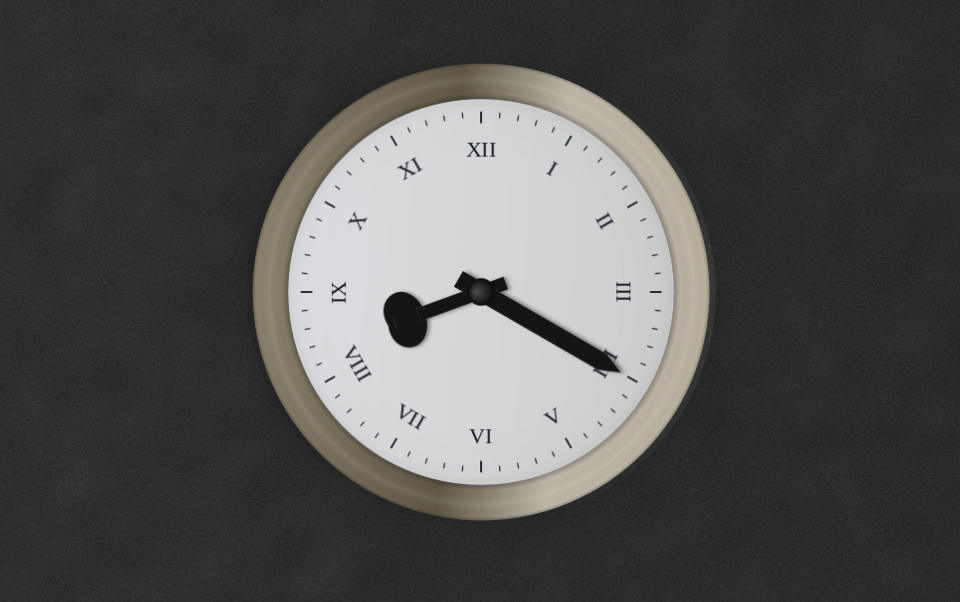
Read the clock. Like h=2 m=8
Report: h=8 m=20
